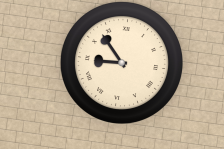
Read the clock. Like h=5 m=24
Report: h=8 m=53
